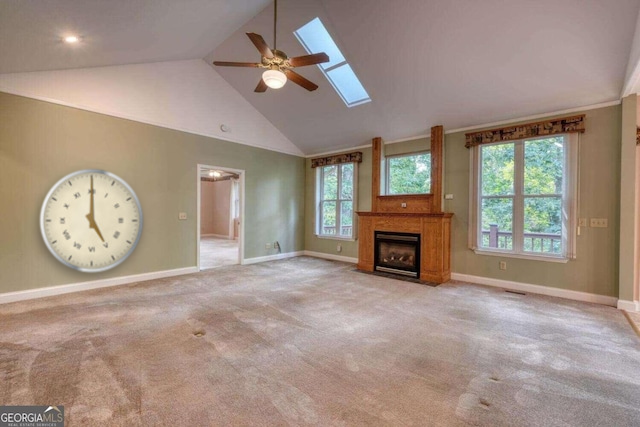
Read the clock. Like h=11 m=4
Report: h=5 m=0
